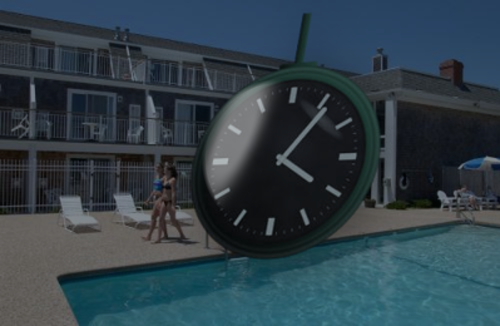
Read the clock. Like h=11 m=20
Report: h=4 m=6
